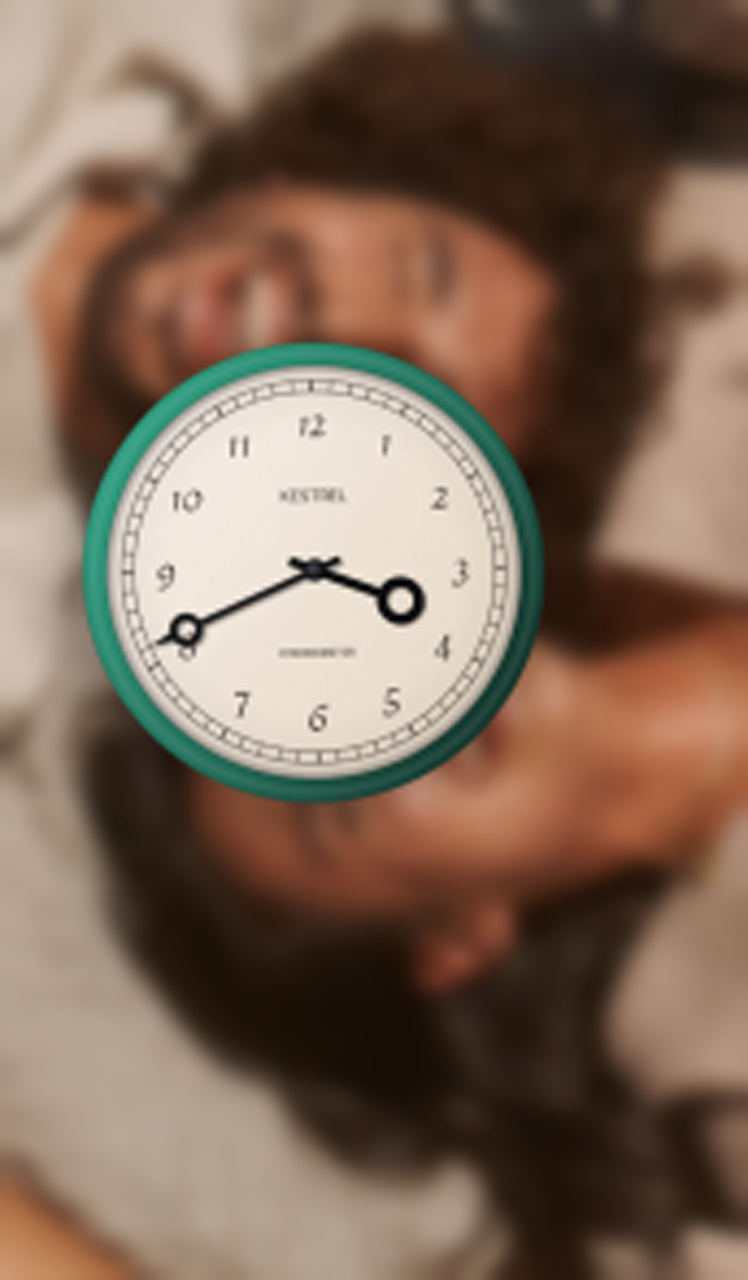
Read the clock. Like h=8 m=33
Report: h=3 m=41
